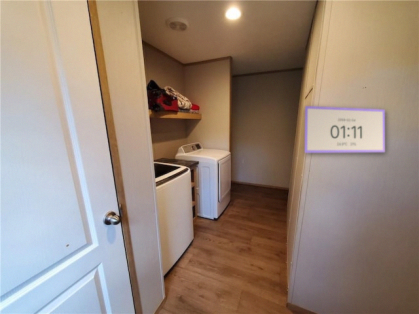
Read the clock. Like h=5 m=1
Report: h=1 m=11
